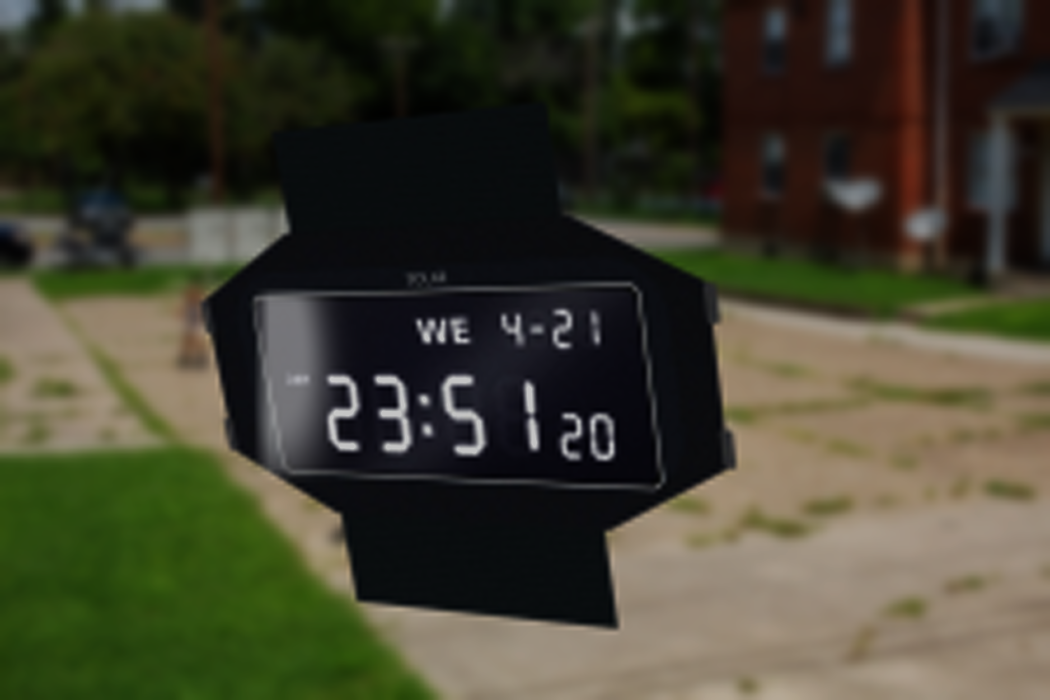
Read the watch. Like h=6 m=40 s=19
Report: h=23 m=51 s=20
